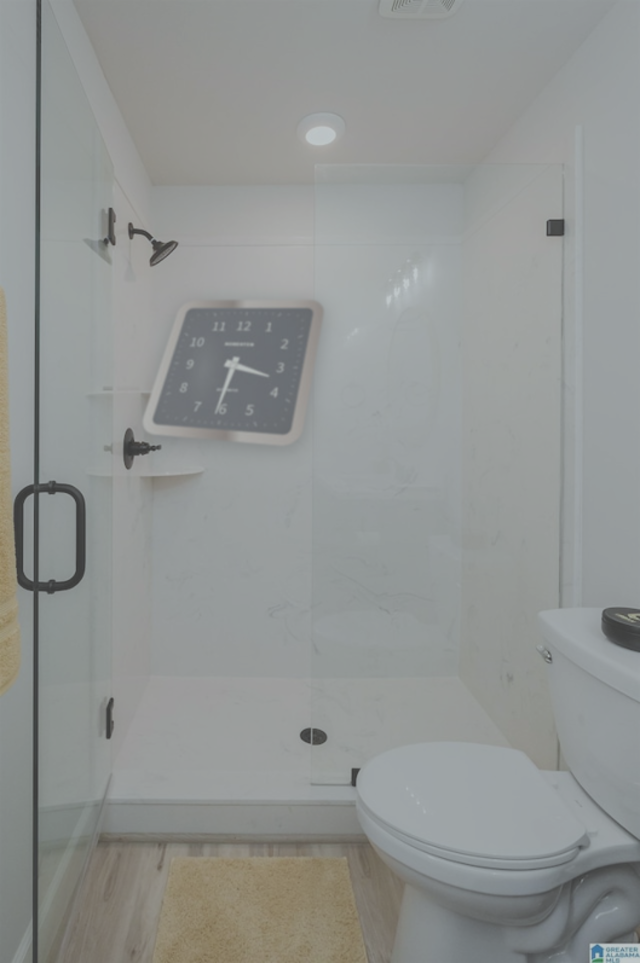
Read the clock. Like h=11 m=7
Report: h=3 m=31
